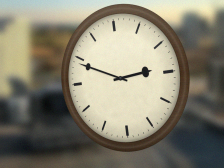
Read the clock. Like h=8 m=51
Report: h=2 m=49
